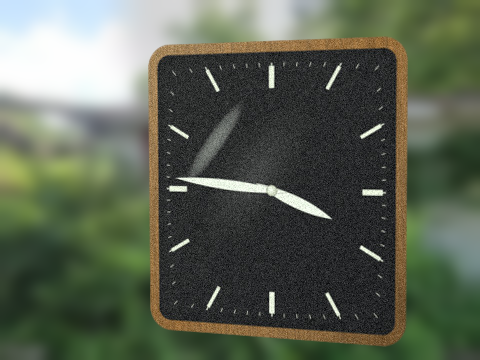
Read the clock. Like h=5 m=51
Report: h=3 m=46
